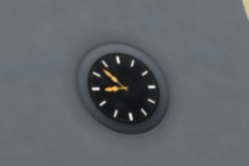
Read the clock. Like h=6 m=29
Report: h=8 m=53
